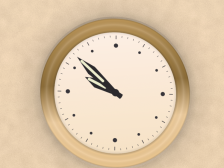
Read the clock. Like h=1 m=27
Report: h=9 m=52
